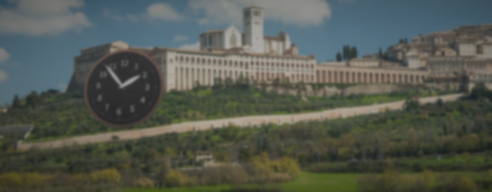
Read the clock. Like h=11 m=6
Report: h=1 m=53
